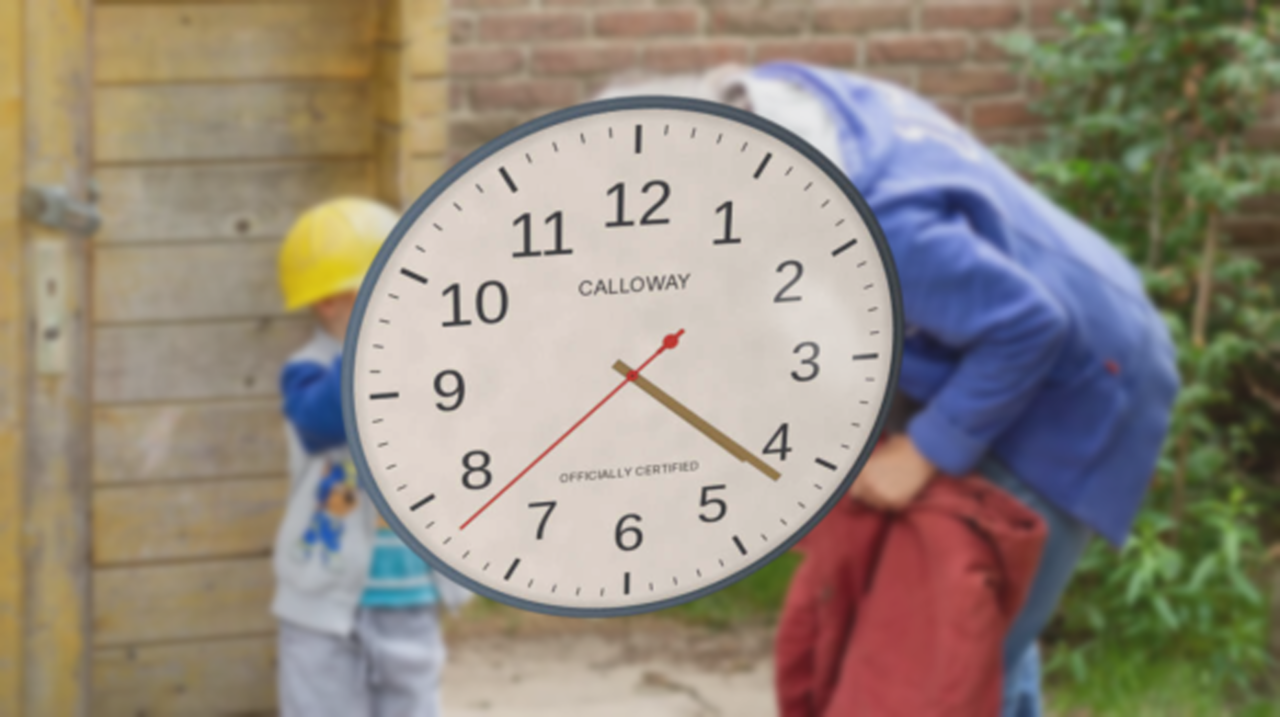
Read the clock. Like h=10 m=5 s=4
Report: h=4 m=21 s=38
